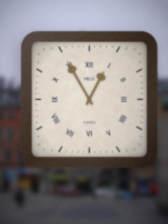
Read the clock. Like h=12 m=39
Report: h=12 m=55
